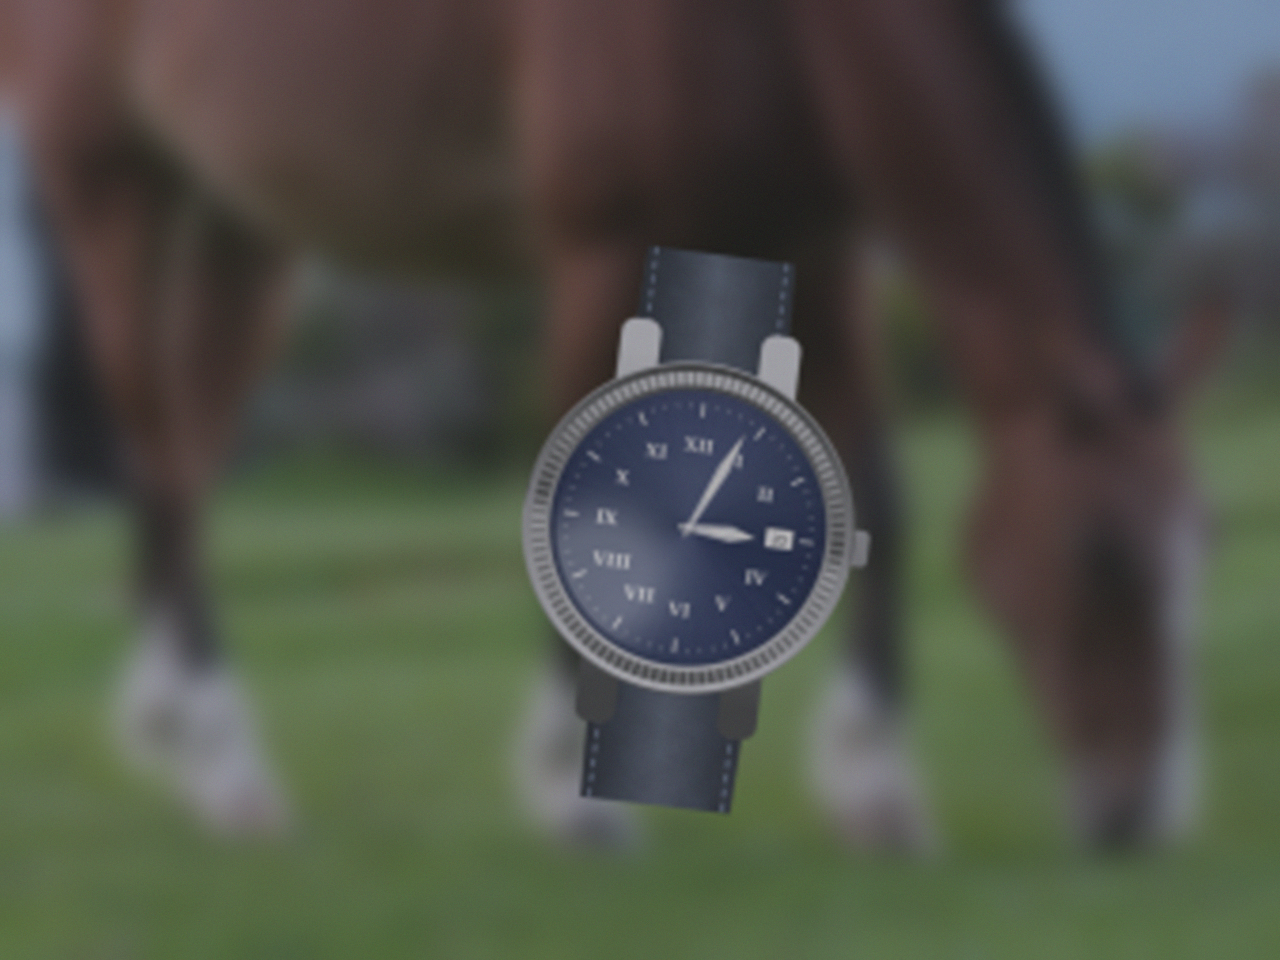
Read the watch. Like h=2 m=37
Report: h=3 m=4
